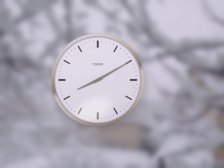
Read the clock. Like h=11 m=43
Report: h=8 m=10
